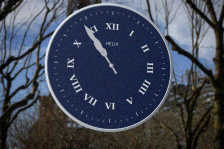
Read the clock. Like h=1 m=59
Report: h=10 m=54
